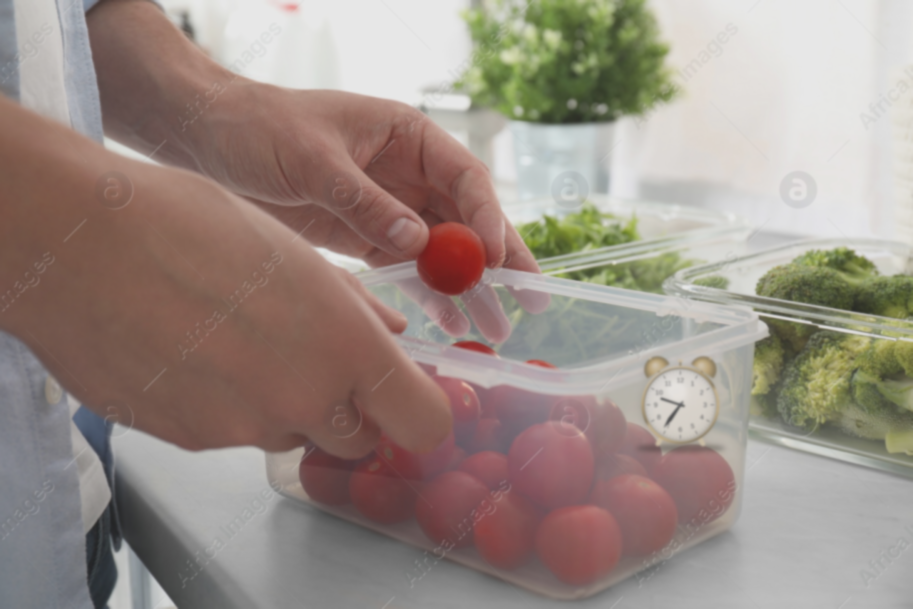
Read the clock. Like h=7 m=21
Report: h=9 m=36
